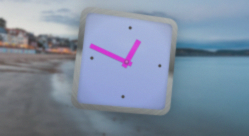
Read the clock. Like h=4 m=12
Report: h=12 m=48
